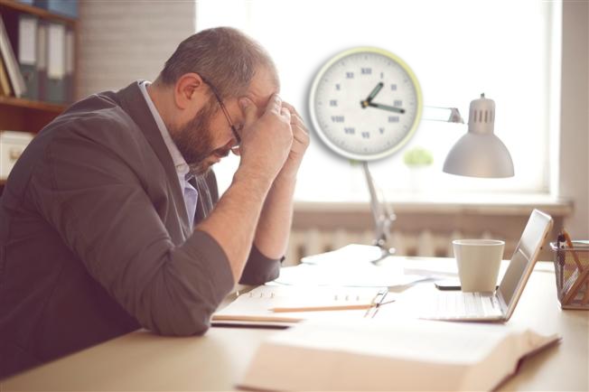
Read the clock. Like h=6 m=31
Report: h=1 m=17
